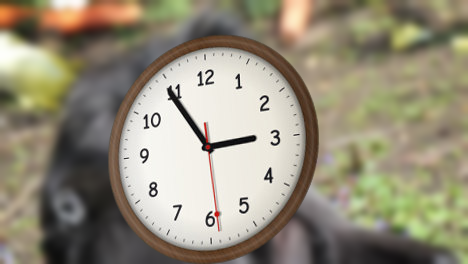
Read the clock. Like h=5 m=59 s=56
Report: h=2 m=54 s=29
